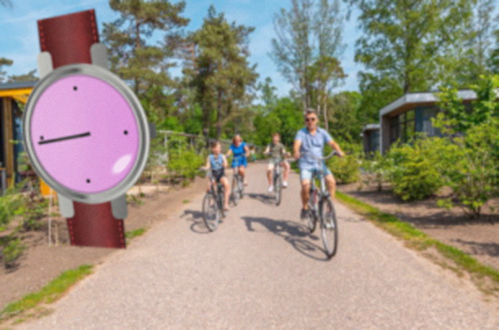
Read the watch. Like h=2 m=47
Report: h=8 m=44
